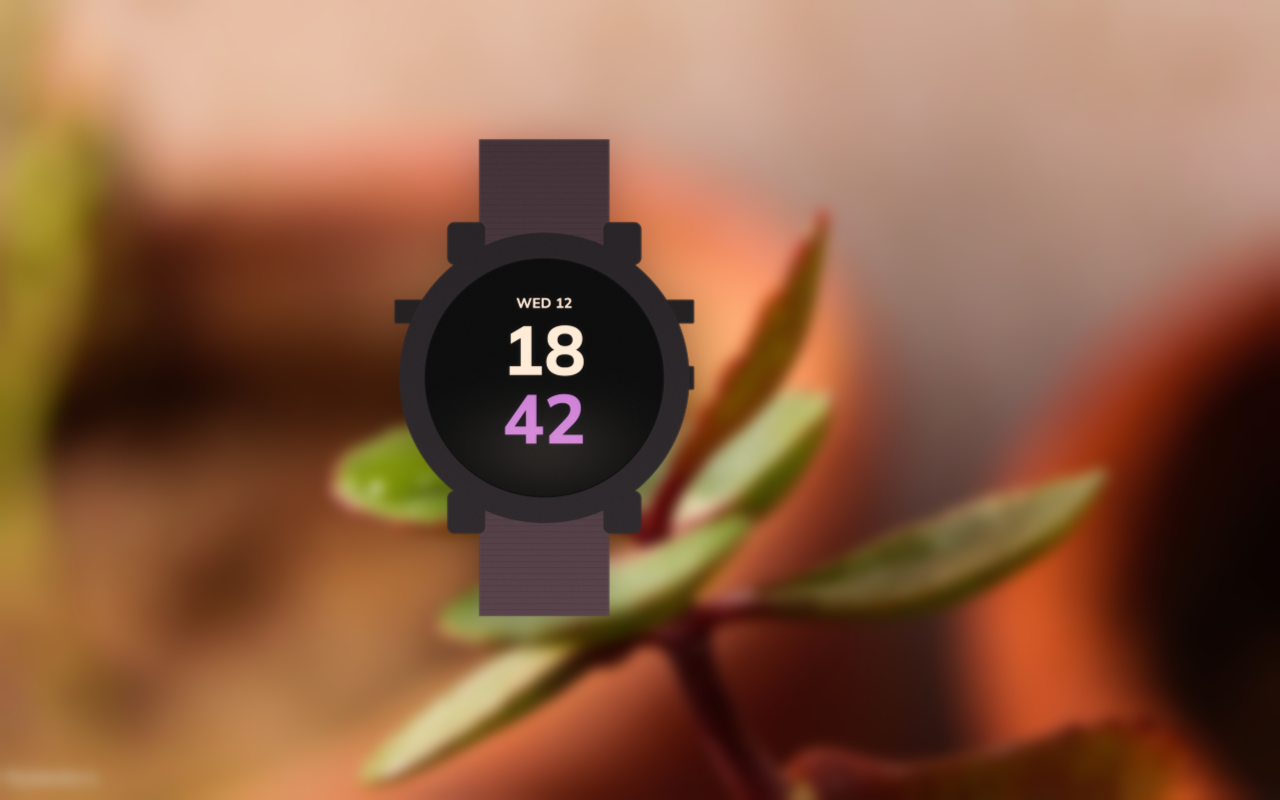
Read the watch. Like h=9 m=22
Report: h=18 m=42
